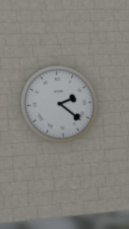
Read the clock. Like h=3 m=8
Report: h=2 m=22
